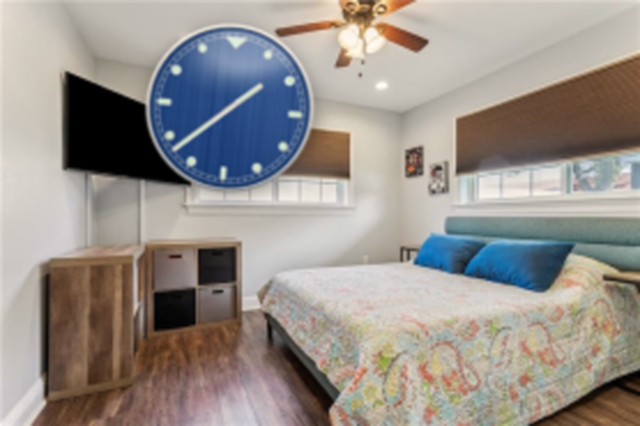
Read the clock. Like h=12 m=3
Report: h=1 m=38
